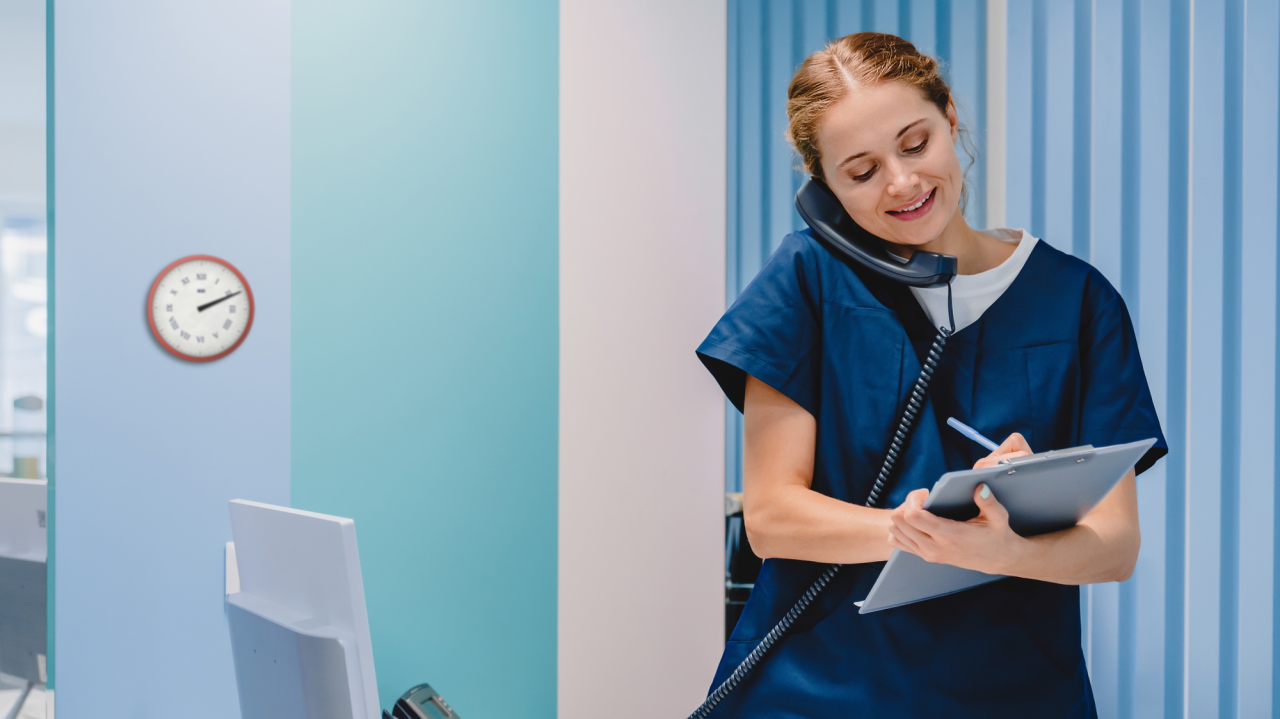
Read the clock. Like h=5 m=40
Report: h=2 m=11
